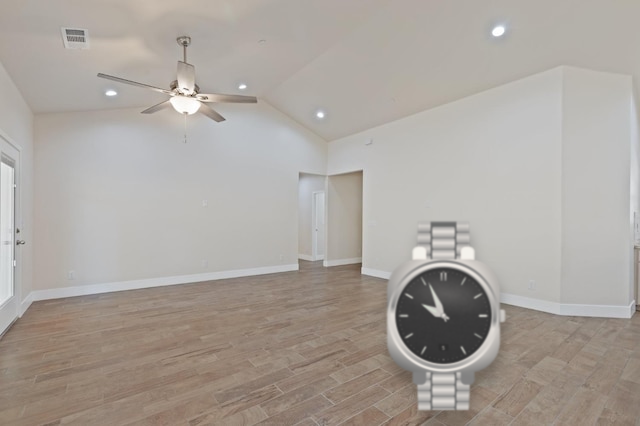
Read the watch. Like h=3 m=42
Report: h=9 m=56
